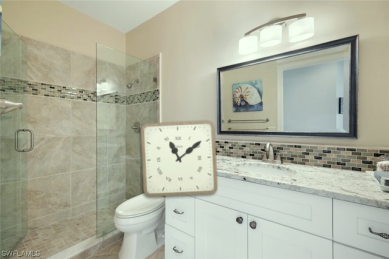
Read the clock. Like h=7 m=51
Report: h=11 m=9
